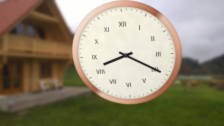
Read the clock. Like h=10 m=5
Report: h=8 m=20
